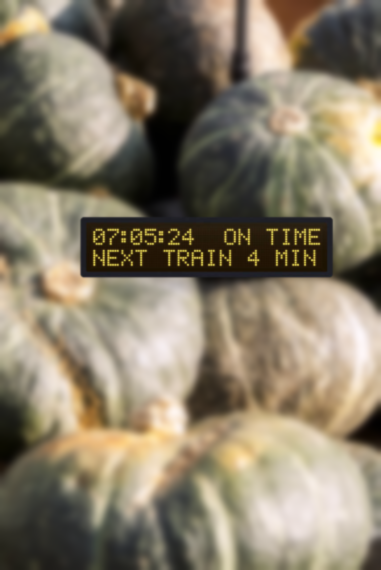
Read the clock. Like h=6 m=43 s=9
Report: h=7 m=5 s=24
